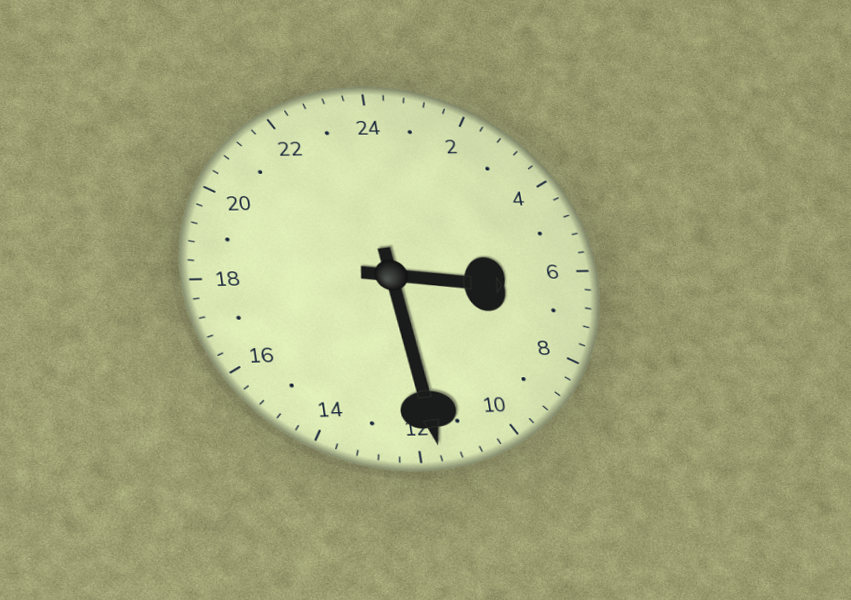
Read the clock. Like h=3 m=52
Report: h=6 m=29
